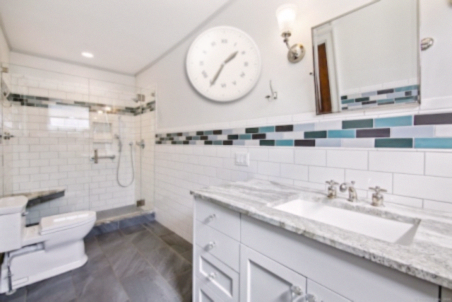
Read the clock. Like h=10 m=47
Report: h=1 m=35
